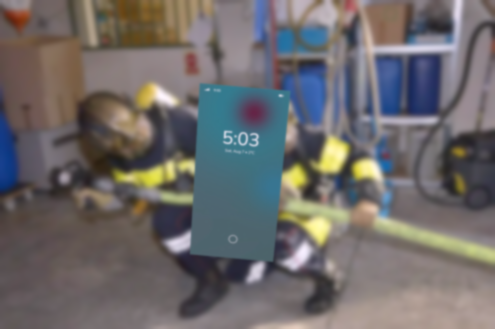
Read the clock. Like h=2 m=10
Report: h=5 m=3
